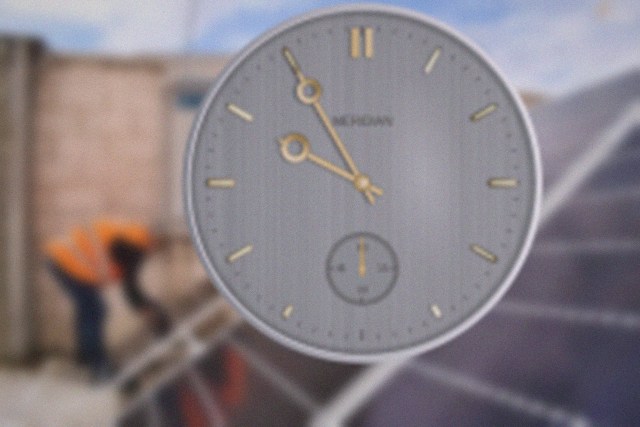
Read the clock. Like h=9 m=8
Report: h=9 m=55
